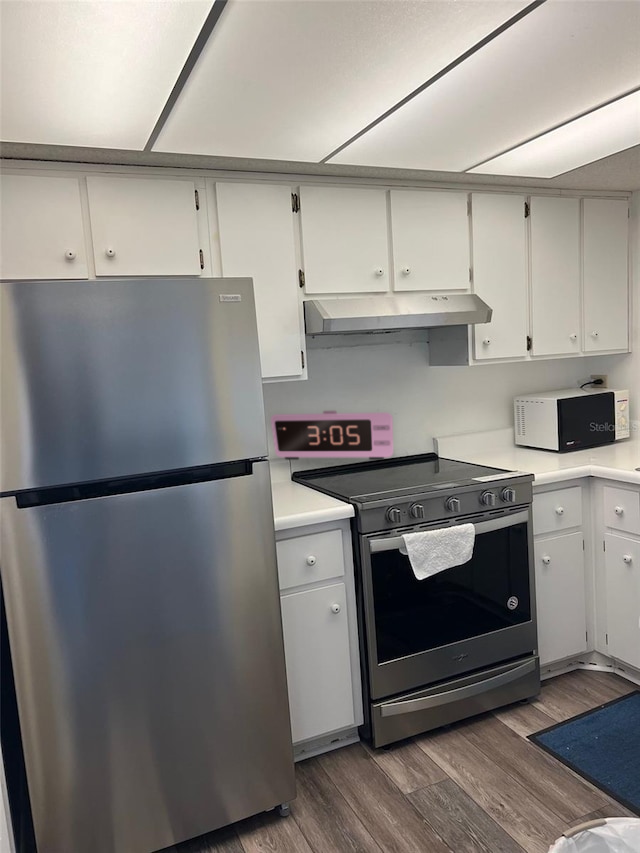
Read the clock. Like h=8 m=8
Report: h=3 m=5
